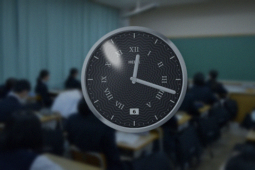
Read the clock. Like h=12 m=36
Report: h=12 m=18
